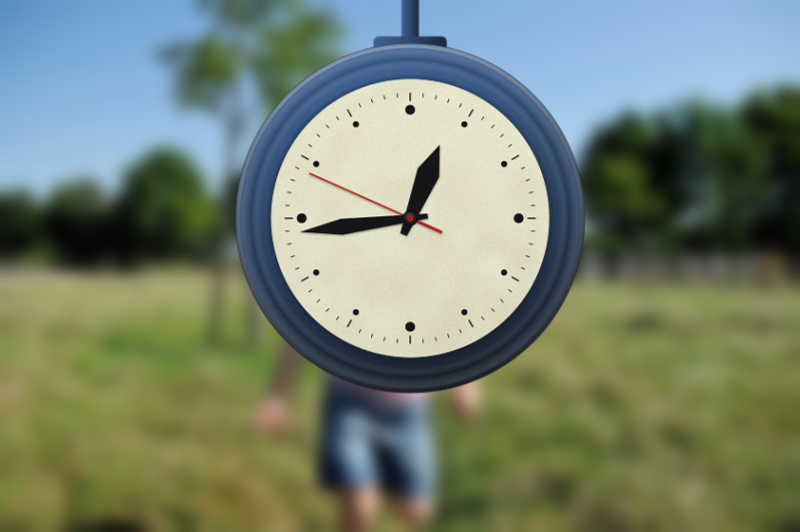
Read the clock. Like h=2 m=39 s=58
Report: h=12 m=43 s=49
